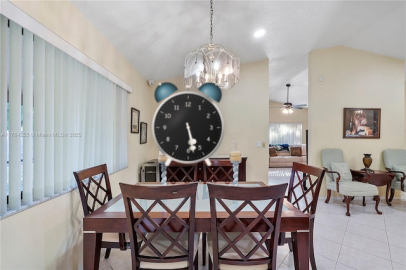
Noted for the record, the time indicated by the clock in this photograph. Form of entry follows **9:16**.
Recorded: **5:28**
